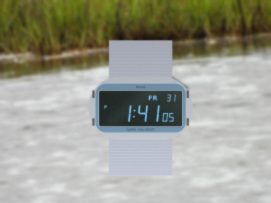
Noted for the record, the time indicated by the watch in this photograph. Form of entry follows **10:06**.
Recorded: **1:41**
